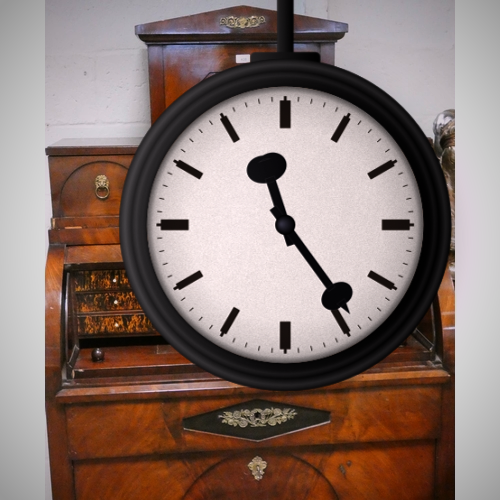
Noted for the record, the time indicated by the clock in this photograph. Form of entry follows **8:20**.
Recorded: **11:24**
